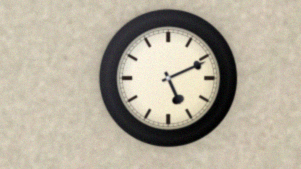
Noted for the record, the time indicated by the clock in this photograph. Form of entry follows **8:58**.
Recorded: **5:11**
